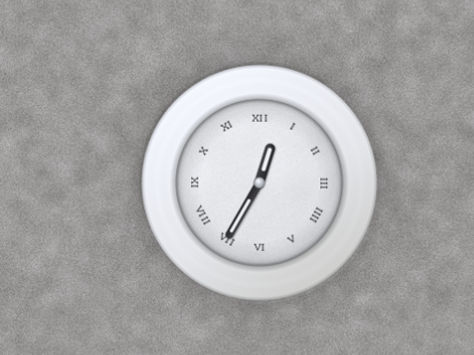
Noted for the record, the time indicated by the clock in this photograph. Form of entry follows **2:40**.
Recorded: **12:35**
